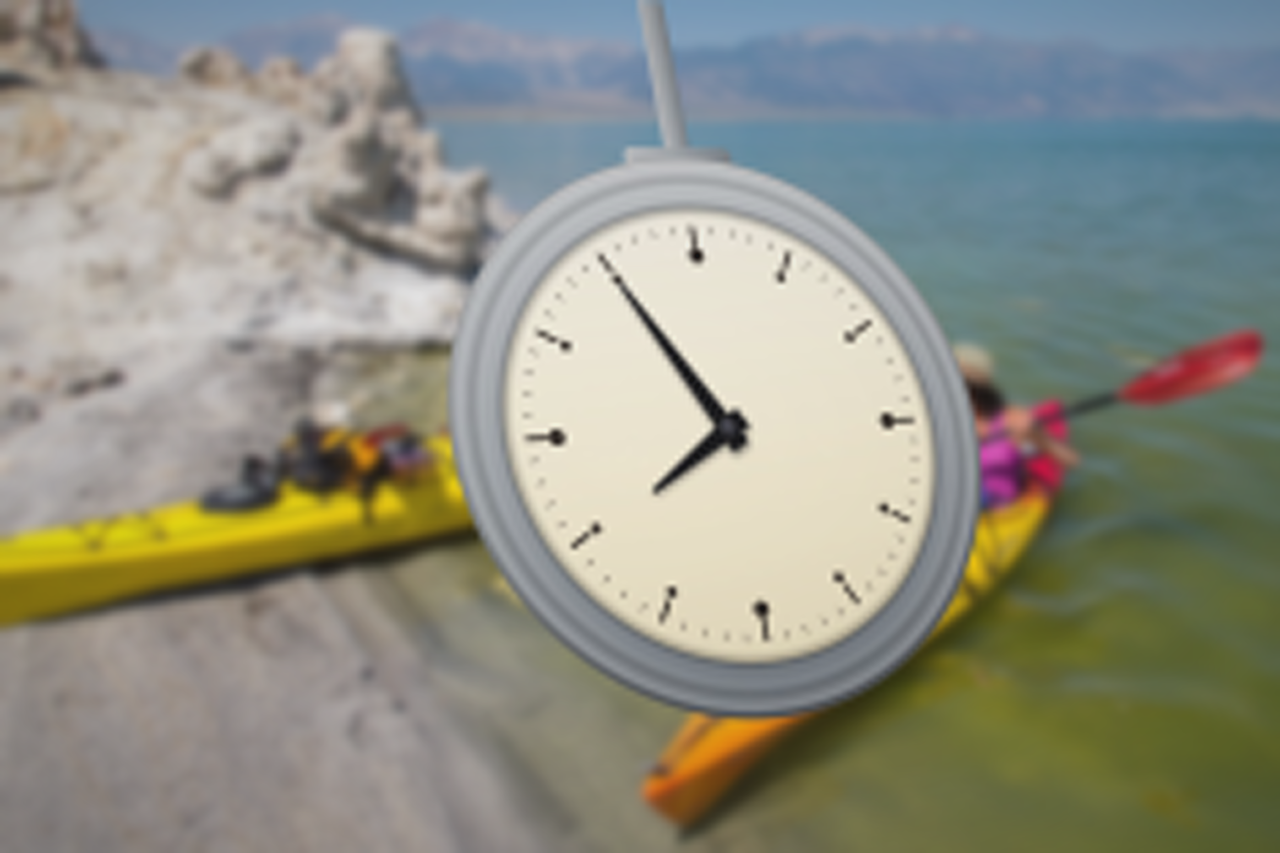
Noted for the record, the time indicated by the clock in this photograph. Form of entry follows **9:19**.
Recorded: **7:55**
